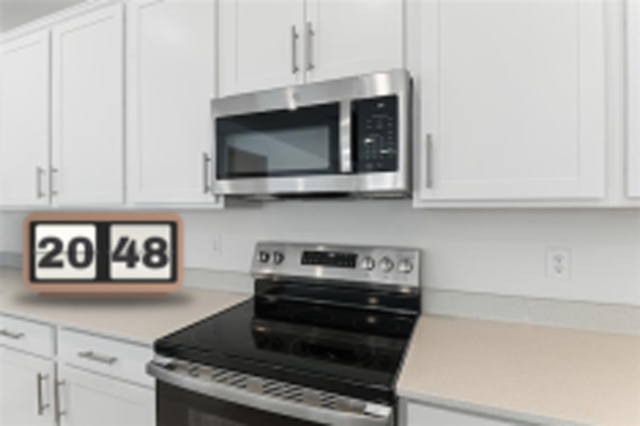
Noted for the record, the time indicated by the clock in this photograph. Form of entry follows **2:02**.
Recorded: **20:48**
